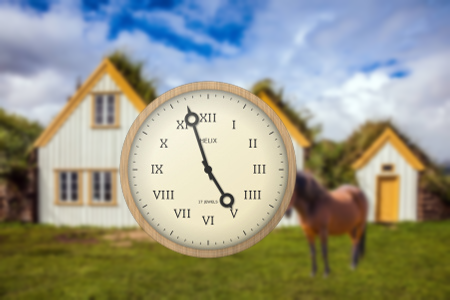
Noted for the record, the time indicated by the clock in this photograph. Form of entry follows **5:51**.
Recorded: **4:57**
